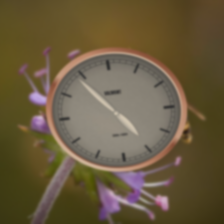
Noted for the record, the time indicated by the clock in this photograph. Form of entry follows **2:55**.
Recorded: **4:54**
